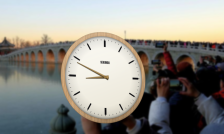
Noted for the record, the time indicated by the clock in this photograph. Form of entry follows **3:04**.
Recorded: **8:49**
